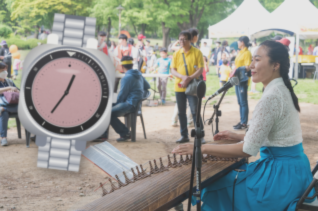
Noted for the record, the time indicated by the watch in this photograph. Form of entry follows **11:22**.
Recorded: **12:35**
